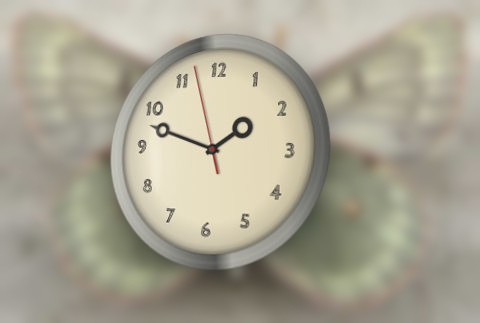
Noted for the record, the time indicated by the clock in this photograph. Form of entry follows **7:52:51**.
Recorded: **1:47:57**
